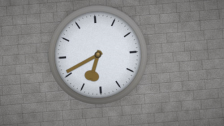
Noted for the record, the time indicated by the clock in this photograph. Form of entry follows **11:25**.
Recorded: **6:41**
